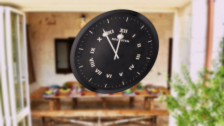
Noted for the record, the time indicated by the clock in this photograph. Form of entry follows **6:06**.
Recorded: **11:53**
